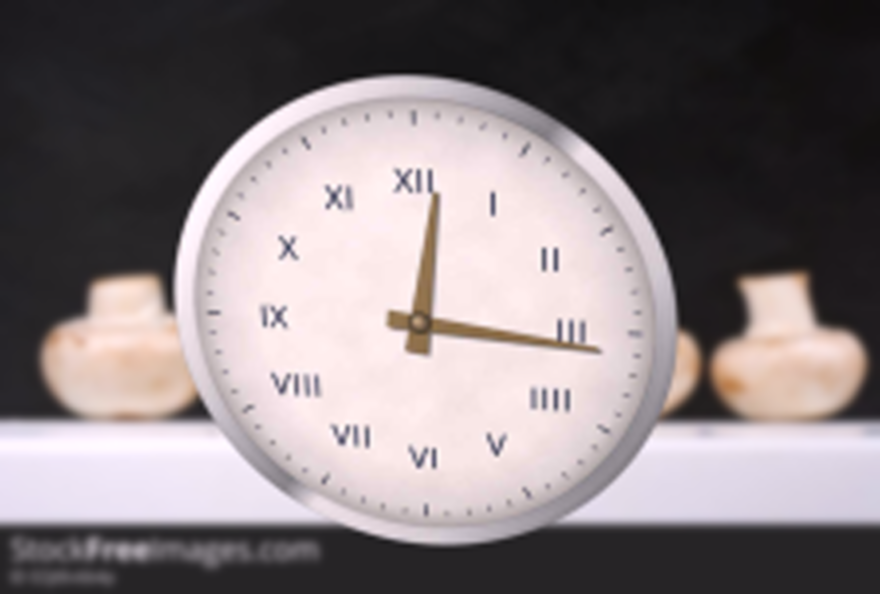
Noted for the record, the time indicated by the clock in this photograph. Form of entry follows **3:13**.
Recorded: **12:16**
